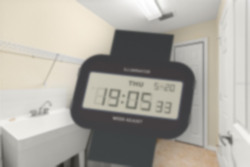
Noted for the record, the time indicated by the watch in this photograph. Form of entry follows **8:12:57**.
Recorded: **19:05:33**
